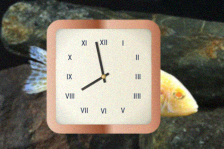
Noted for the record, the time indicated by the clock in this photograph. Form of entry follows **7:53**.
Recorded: **7:58**
